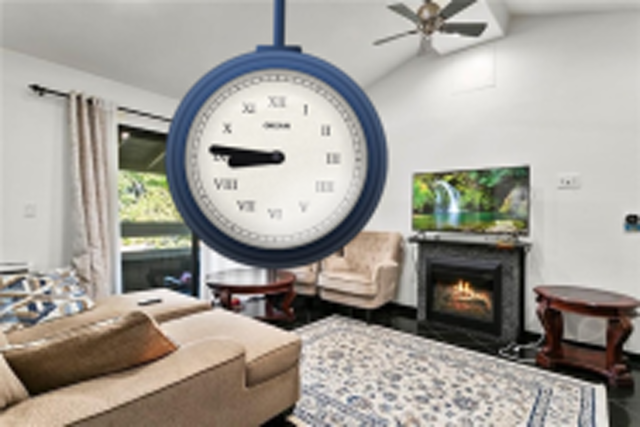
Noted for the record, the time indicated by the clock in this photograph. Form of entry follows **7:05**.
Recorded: **8:46**
